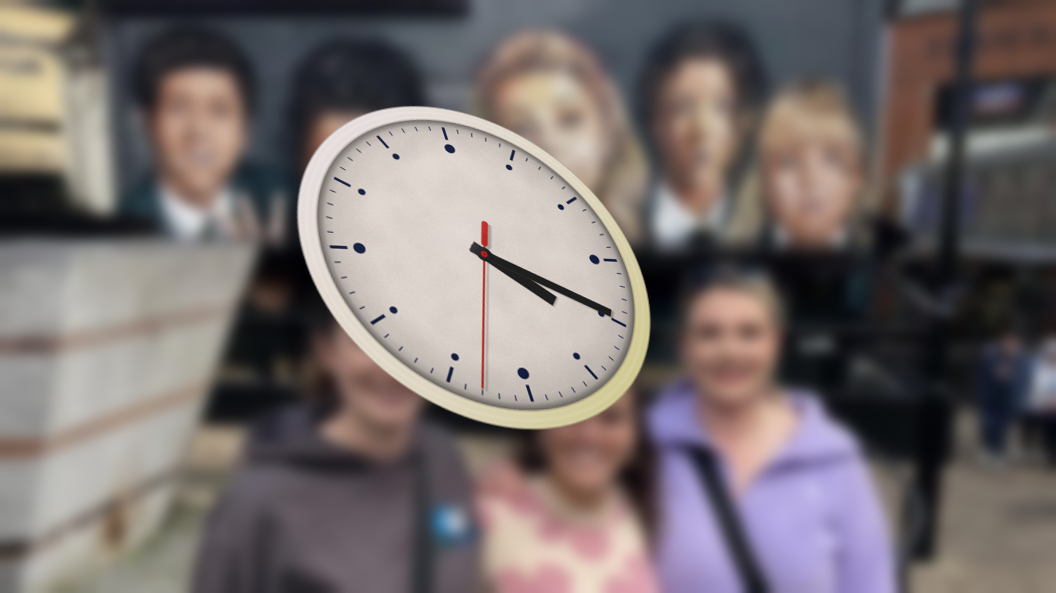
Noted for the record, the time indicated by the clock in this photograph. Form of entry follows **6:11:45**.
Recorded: **4:19:33**
